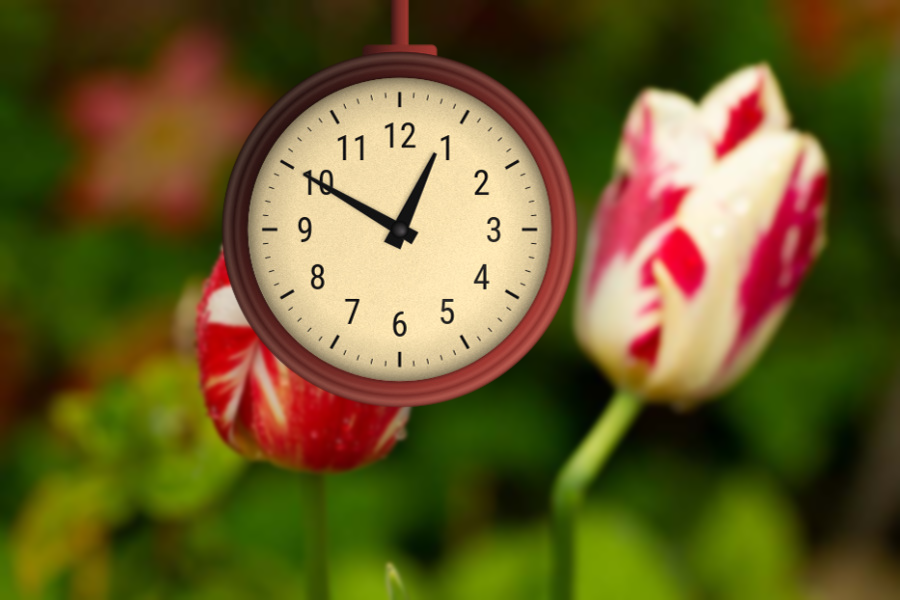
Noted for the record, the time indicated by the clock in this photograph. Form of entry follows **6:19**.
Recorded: **12:50**
